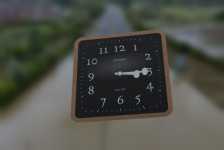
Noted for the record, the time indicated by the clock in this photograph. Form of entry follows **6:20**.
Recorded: **3:15**
